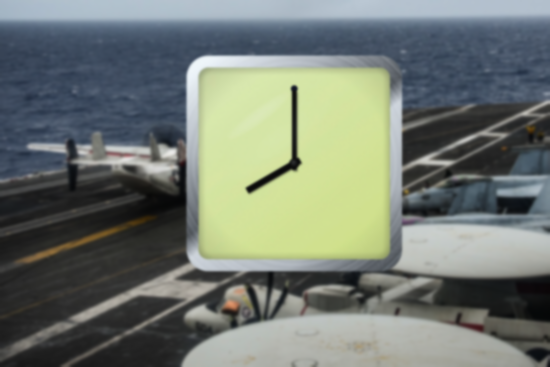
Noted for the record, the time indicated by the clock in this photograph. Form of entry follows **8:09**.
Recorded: **8:00**
